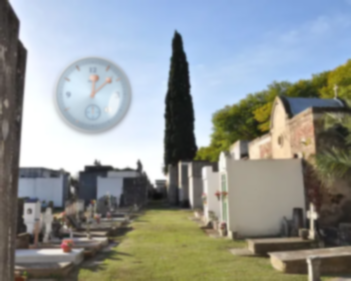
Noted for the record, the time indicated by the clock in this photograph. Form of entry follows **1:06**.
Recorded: **12:08**
